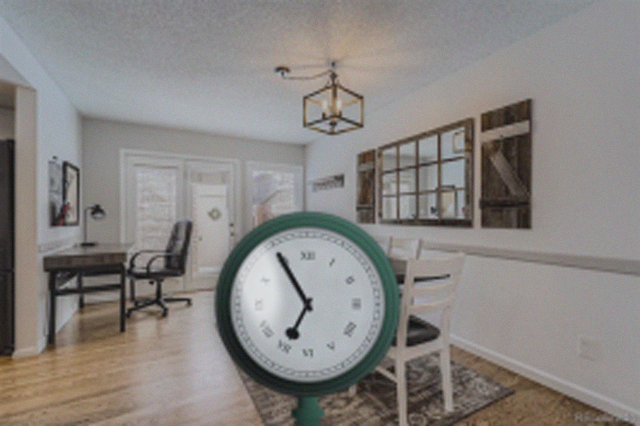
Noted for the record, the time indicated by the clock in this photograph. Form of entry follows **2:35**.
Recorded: **6:55**
